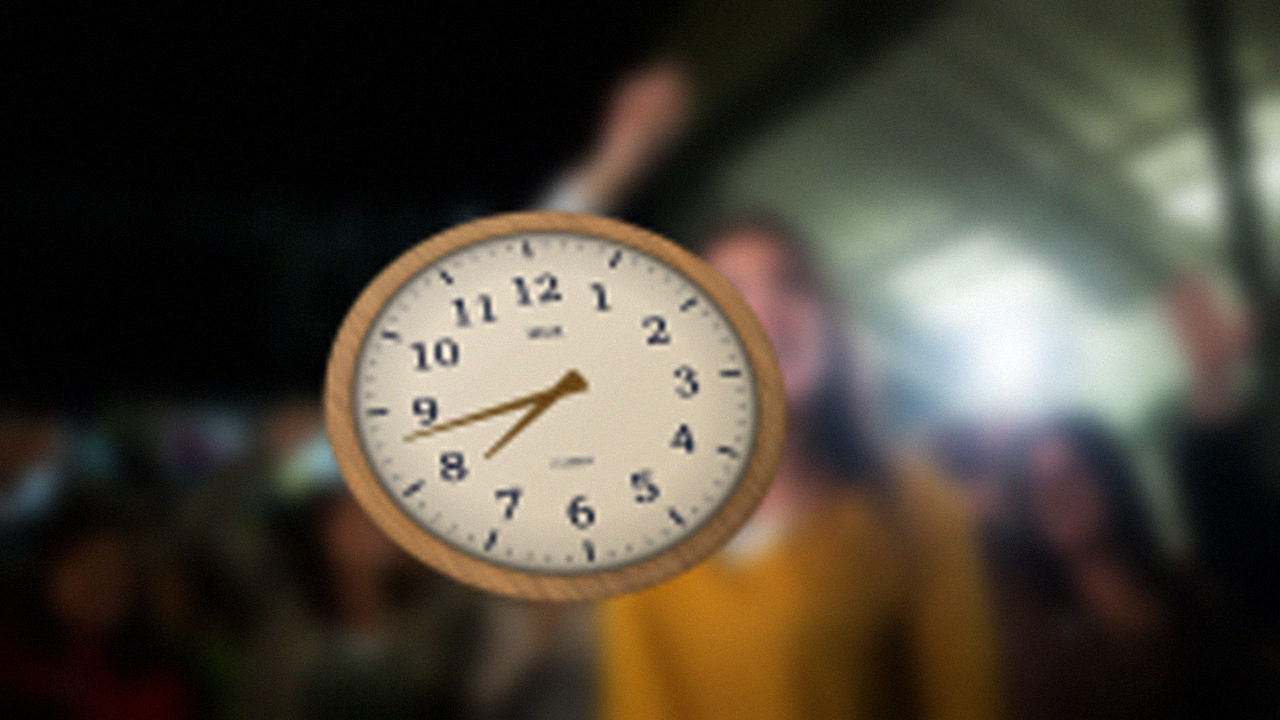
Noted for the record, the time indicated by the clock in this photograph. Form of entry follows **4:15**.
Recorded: **7:43**
